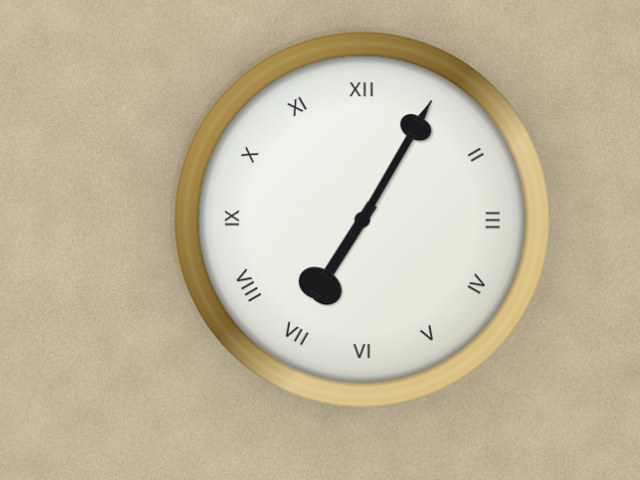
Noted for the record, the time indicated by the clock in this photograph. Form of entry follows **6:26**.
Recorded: **7:05**
